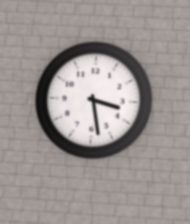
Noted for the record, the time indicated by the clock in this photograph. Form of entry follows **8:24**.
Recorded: **3:28**
